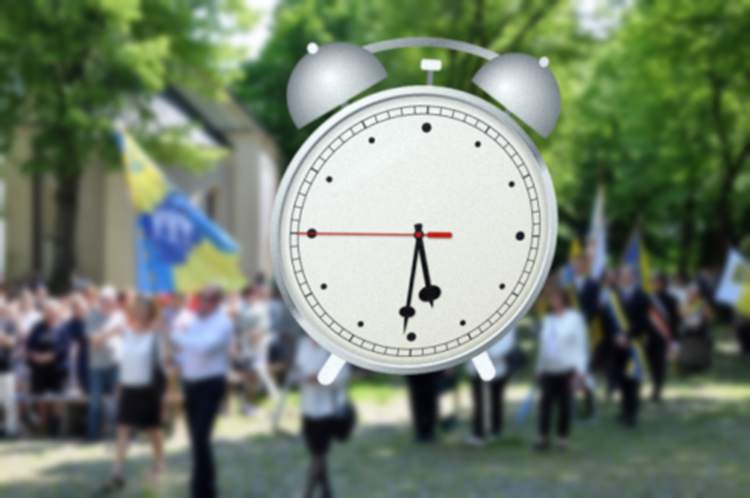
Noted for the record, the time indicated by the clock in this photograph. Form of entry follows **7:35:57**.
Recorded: **5:30:45**
